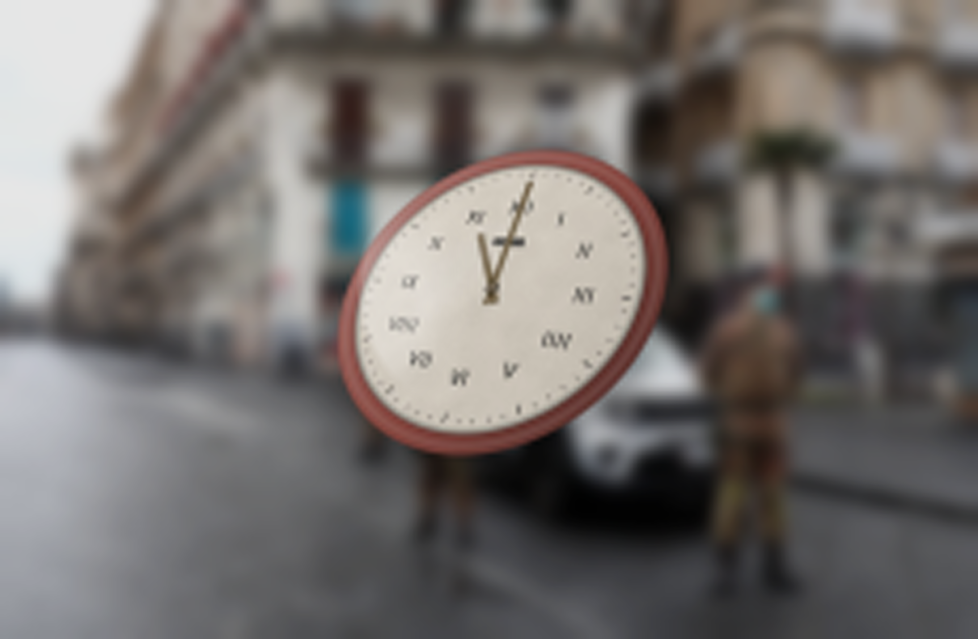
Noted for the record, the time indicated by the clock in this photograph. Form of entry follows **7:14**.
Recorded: **11:00**
